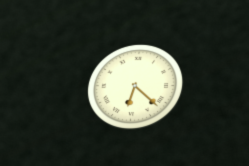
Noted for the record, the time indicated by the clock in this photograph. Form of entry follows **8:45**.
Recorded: **6:22**
